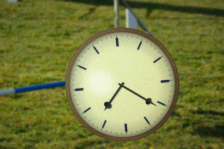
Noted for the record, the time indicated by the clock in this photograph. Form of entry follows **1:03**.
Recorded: **7:21**
